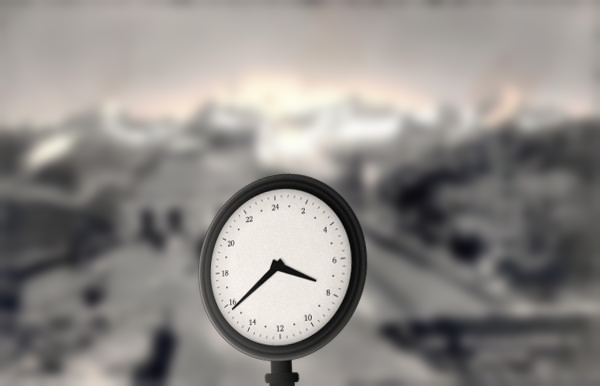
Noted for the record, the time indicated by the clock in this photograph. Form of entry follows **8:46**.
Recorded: **7:39**
